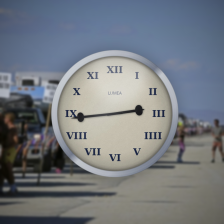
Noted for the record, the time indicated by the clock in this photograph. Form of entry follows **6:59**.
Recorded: **2:44**
